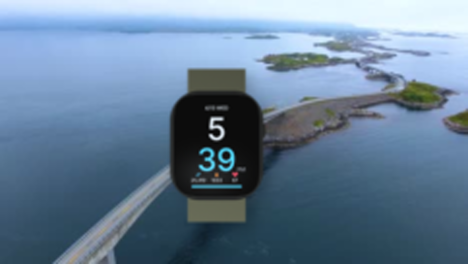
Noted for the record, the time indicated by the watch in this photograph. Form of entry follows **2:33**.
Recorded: **5:39**
